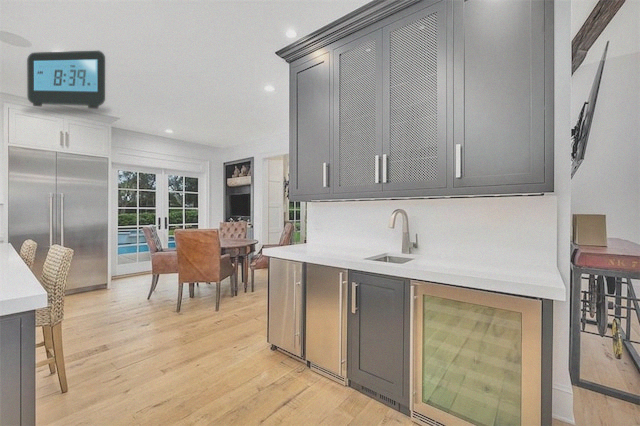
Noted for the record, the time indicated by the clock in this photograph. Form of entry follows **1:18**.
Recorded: **8:39**
